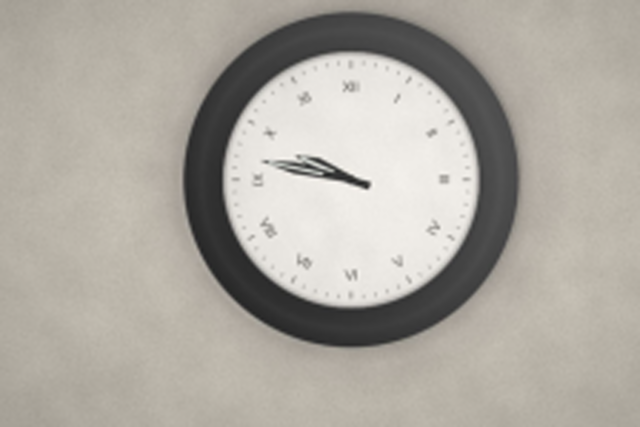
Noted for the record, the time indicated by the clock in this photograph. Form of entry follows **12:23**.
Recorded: **9:47**
